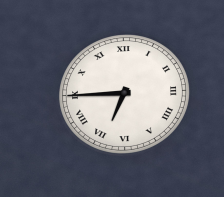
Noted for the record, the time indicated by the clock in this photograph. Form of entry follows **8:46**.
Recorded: **6:45**
